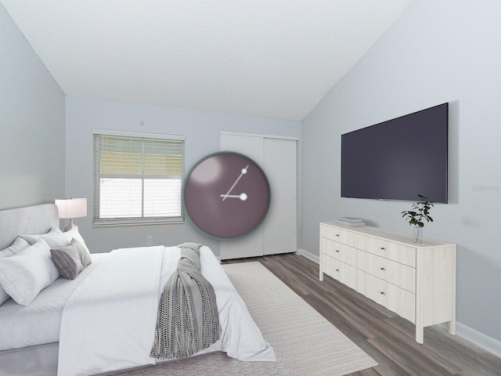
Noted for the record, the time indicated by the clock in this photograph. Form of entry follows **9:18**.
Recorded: **3:06**
